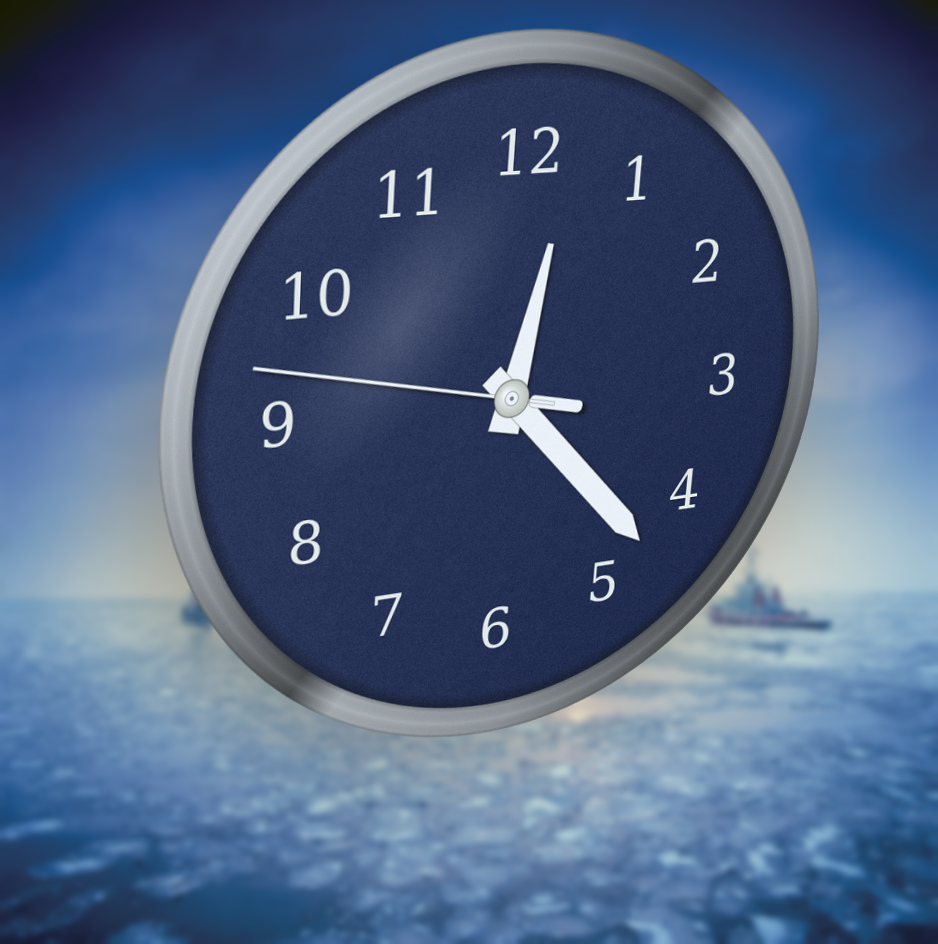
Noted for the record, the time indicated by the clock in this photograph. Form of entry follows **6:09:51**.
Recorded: **12:22:47**
